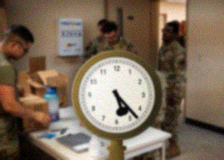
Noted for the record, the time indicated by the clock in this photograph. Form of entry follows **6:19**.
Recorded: **5:23**
